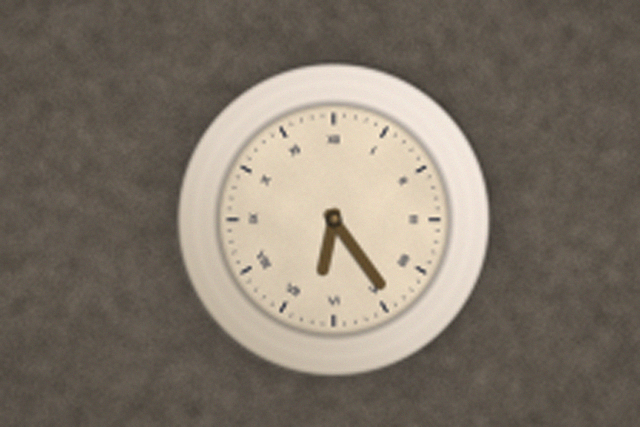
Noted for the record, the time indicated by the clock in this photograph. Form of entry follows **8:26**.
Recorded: **6:24**
